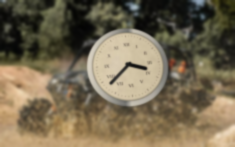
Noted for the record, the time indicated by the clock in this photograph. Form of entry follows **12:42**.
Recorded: **3:38**
